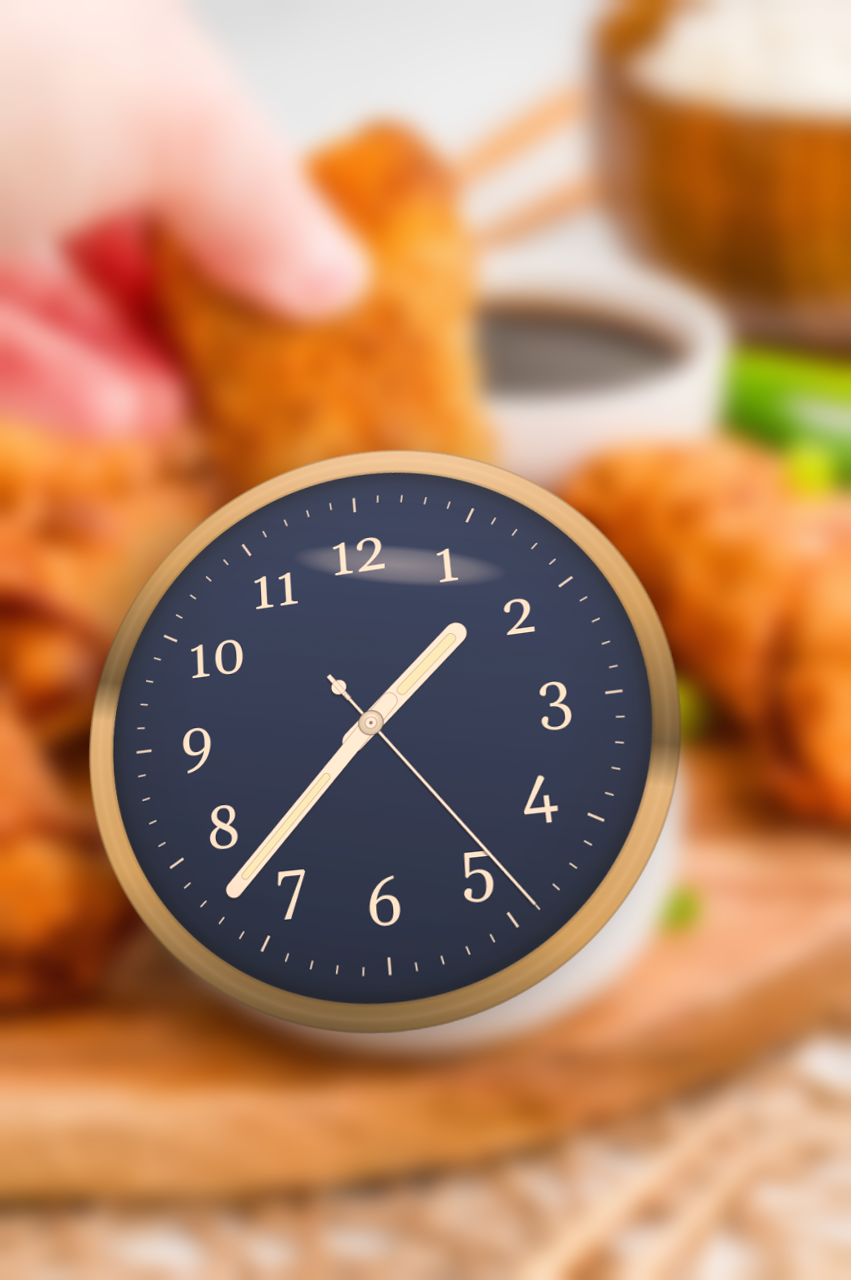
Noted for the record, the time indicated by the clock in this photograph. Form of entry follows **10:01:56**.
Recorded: **1:37:24**
